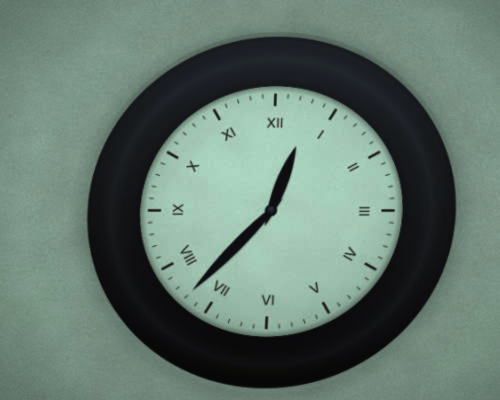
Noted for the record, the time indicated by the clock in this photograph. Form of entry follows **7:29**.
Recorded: **12:37**
